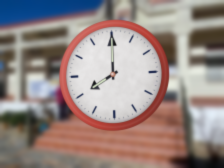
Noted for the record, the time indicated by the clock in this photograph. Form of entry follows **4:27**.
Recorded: **8:00**
